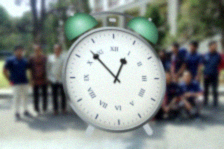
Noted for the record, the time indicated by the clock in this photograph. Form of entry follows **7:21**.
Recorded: **12:53**
